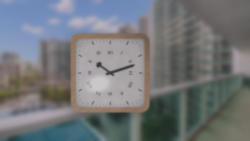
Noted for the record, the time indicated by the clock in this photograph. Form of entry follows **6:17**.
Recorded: **10:12**
